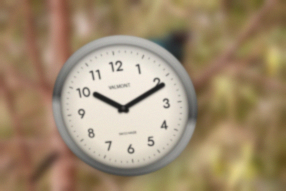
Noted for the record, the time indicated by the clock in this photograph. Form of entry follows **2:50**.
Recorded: **10:11**
